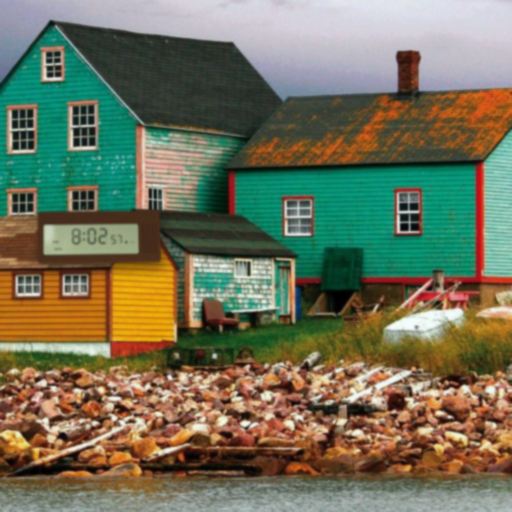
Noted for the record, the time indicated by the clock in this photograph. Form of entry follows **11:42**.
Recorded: **8:02**
